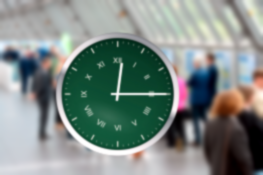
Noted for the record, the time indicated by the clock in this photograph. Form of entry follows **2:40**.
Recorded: **12:15**
